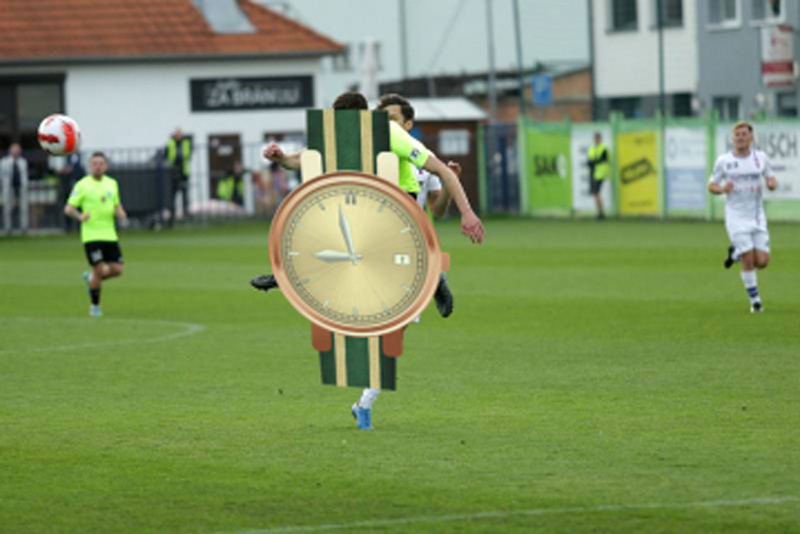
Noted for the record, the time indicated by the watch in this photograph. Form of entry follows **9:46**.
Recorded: **8:58**
